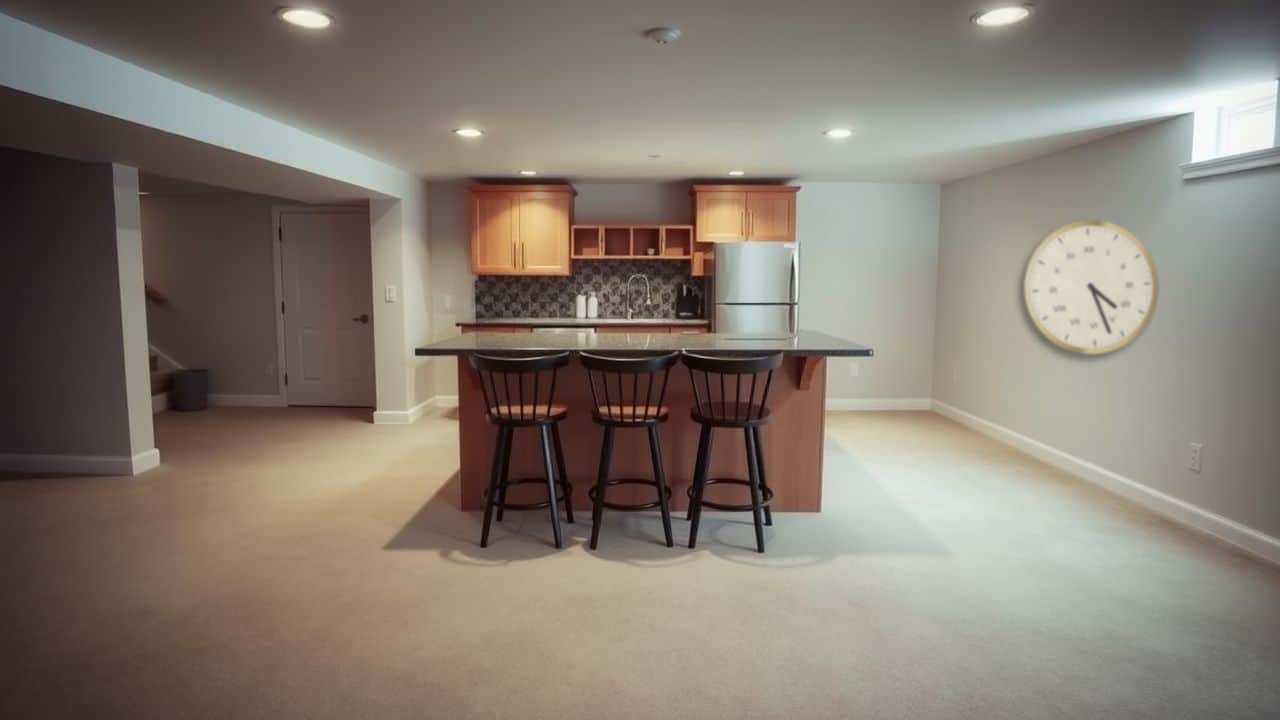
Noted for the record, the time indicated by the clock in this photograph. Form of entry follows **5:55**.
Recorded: **4:27**
